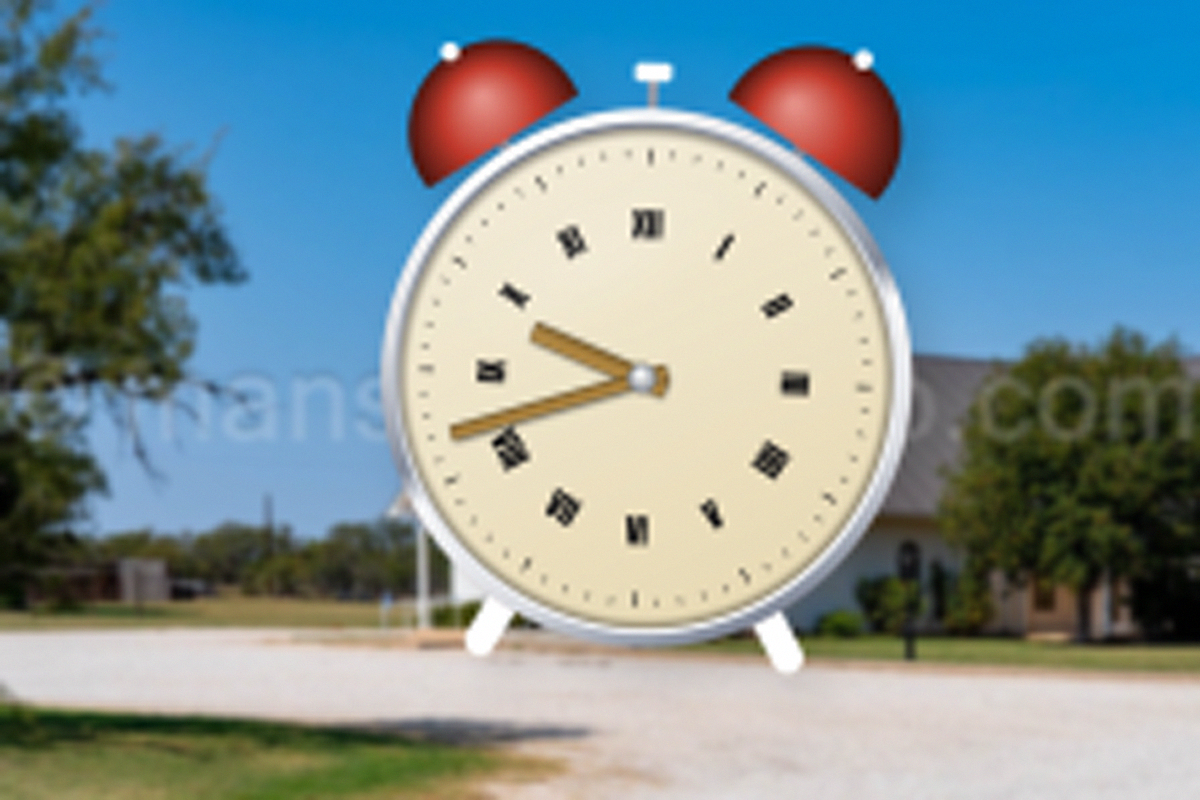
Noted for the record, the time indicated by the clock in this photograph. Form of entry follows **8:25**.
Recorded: **9:42**
